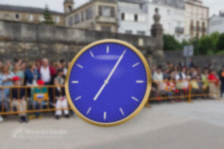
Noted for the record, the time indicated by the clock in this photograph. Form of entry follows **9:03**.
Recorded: **7:05**
